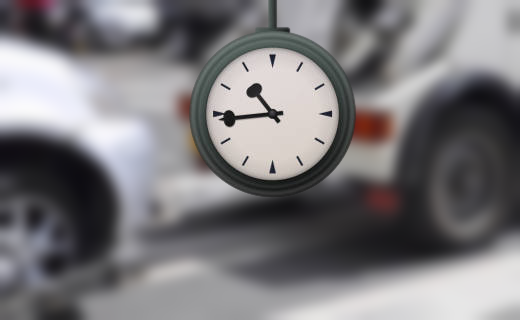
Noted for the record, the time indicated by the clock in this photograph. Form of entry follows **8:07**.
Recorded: **10:44**
